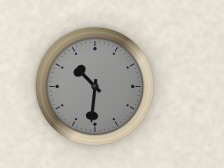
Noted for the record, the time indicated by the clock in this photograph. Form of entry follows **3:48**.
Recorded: **10:31**
